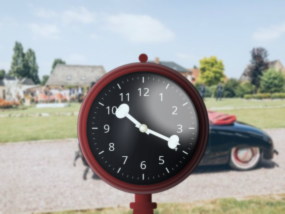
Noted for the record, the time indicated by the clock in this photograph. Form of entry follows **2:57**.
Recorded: **10:19**
